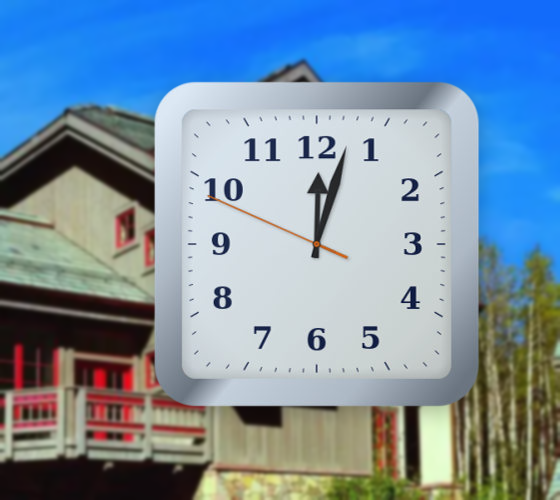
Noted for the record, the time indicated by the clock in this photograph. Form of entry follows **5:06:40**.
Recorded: **12:02:49**
